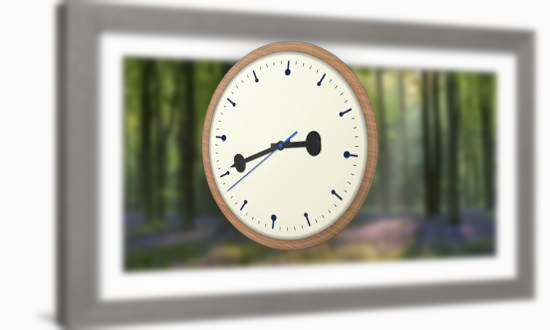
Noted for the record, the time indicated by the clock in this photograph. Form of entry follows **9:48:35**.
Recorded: **2:40:38**
